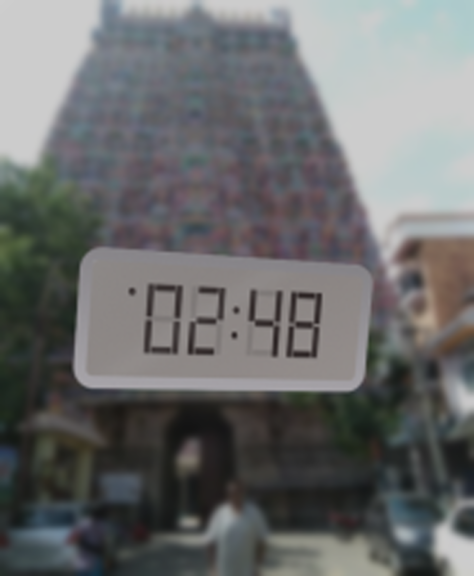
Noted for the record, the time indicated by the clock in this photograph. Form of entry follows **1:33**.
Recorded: **2:48**
